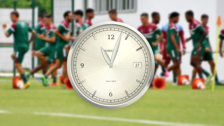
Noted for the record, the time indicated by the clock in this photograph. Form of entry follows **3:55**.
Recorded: **11:03**
